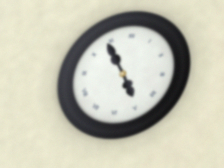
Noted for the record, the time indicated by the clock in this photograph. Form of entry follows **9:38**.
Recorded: **4:54**
